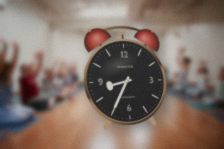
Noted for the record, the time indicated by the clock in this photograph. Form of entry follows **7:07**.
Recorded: **8:35**
